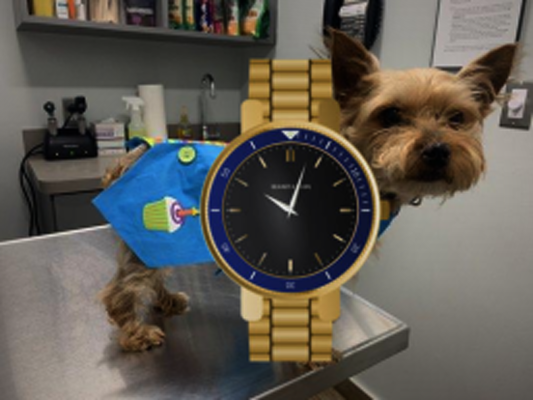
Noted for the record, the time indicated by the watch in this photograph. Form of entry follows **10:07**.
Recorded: **10:03**
